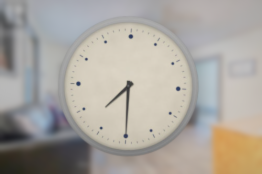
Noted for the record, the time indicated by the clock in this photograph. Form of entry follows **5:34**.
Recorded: **7:30**
